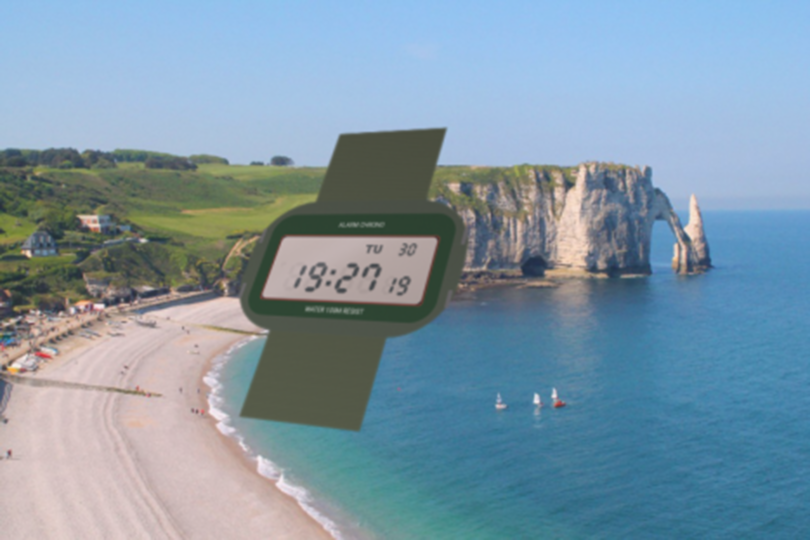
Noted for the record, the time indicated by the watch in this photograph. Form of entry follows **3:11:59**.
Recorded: **19:27:19**
